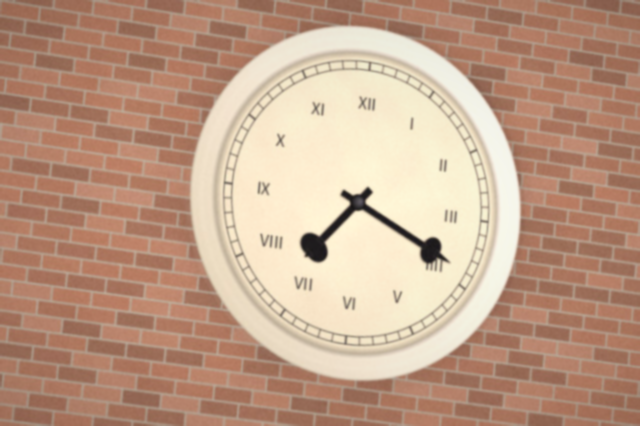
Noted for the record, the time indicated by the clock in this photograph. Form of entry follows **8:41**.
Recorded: **7:19**
